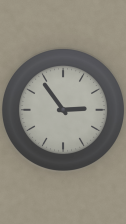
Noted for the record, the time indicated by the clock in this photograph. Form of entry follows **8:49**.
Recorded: **2:54**
